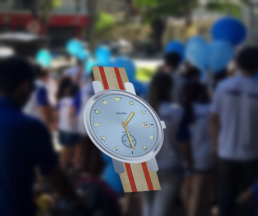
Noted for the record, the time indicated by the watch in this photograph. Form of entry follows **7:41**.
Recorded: **1:29**
